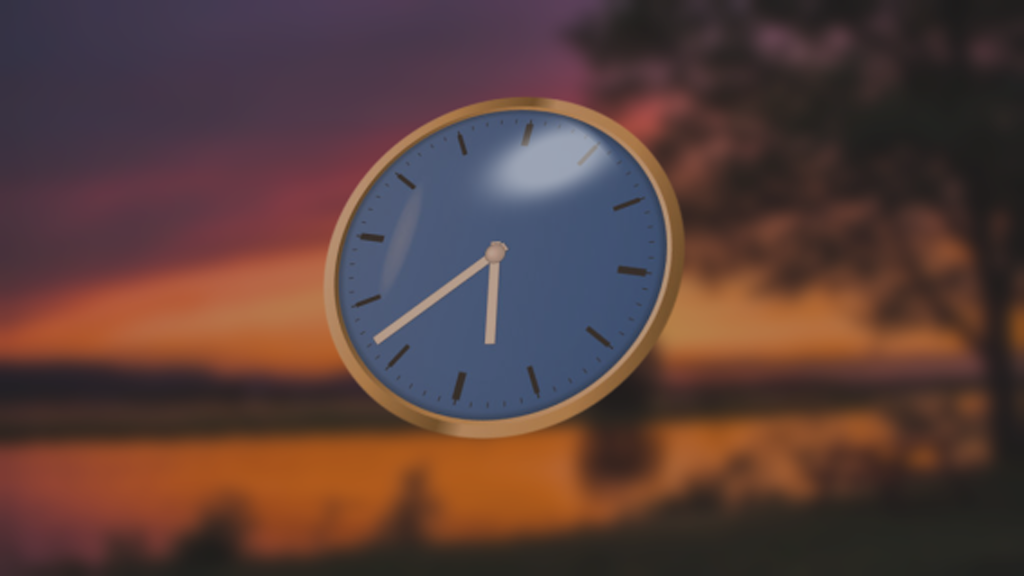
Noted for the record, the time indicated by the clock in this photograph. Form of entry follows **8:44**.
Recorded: **5:37**
